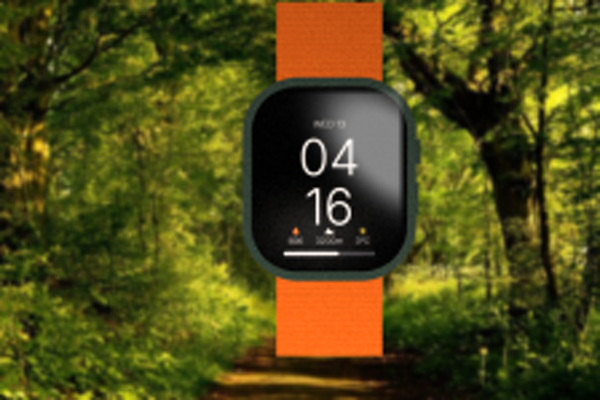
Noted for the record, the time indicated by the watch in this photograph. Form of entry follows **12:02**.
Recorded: **4:16**
